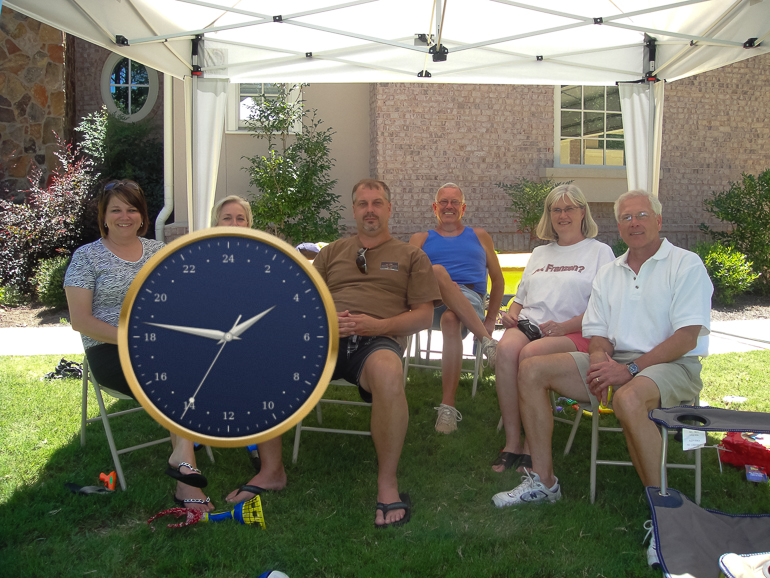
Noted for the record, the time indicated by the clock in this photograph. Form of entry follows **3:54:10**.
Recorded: **3:46:35**
